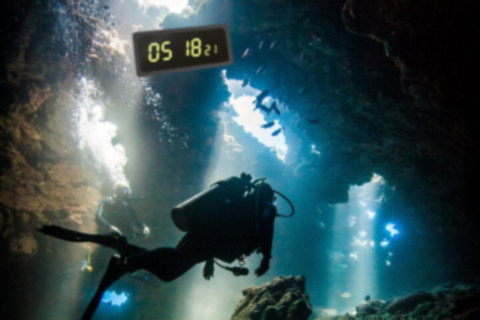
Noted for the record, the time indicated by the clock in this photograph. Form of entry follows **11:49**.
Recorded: **5:18**
